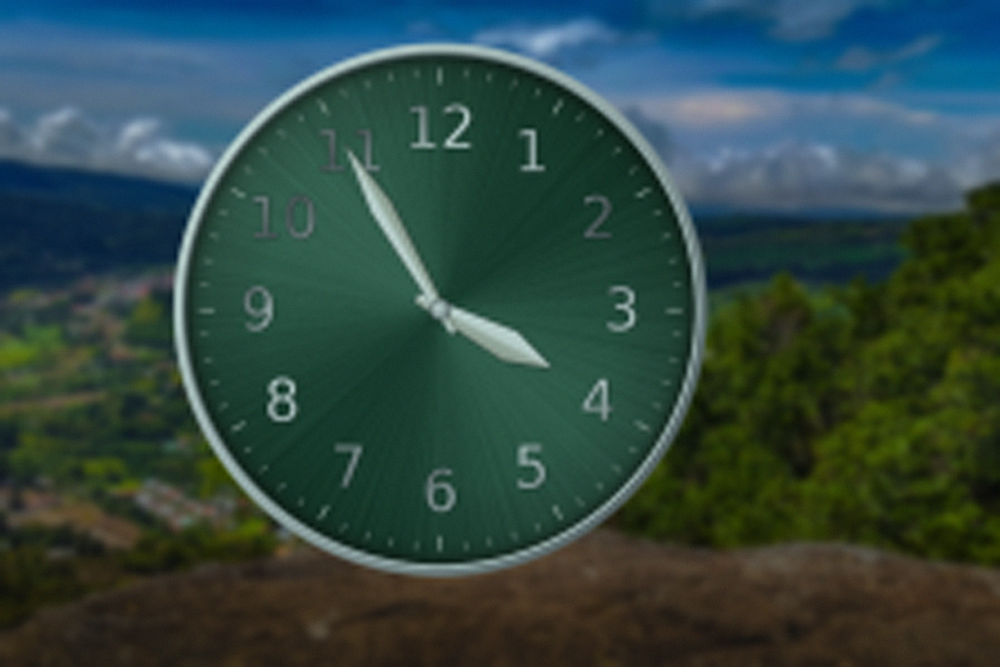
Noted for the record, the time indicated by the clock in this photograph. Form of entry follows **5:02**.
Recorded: **3:55**
